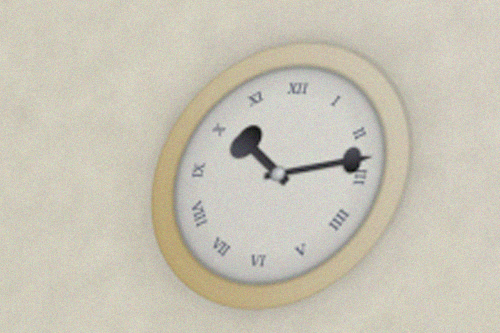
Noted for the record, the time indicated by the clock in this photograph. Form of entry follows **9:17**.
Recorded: **10:13**
